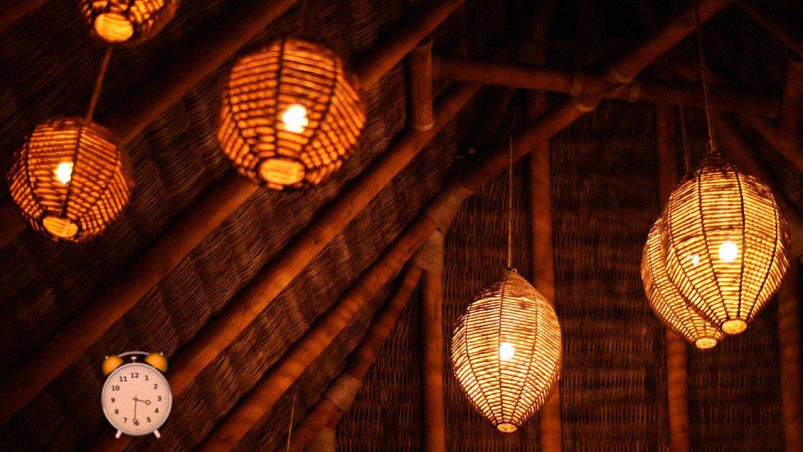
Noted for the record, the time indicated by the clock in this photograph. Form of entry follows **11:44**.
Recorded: **3:31**
